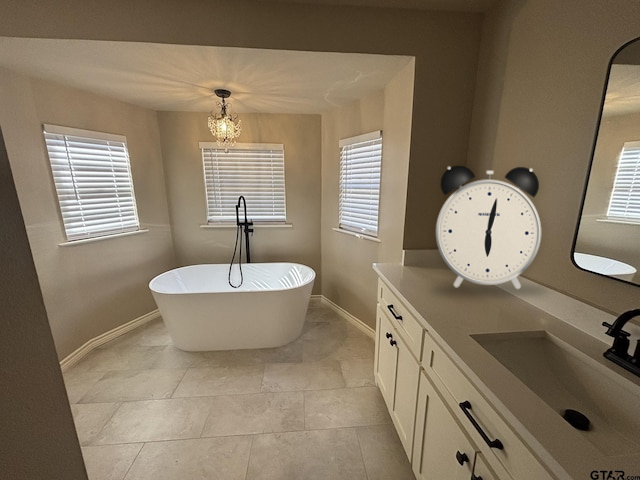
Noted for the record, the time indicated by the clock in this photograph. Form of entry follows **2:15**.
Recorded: **6:02**
